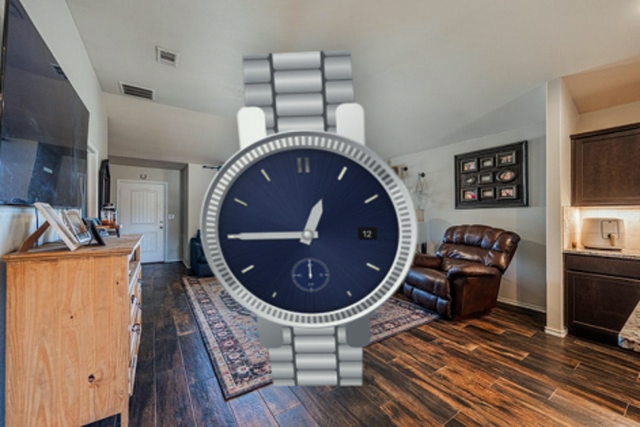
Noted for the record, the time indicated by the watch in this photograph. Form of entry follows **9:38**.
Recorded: **12:45**
